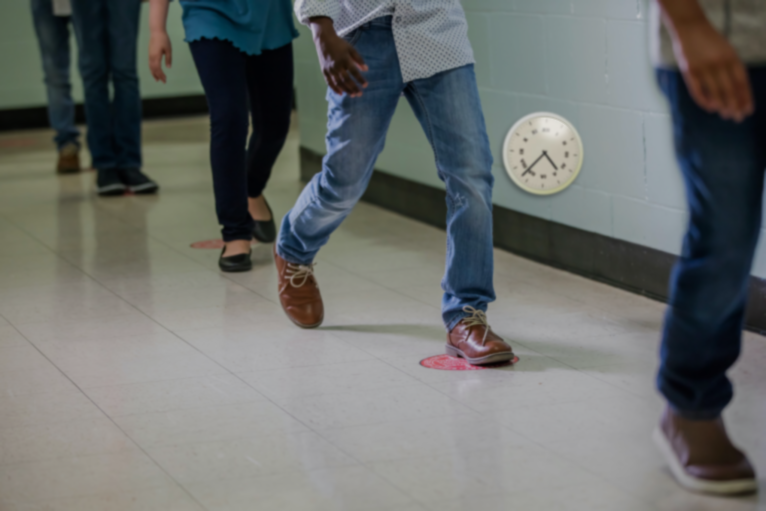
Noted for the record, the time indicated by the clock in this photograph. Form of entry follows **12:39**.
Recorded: **4:37**
